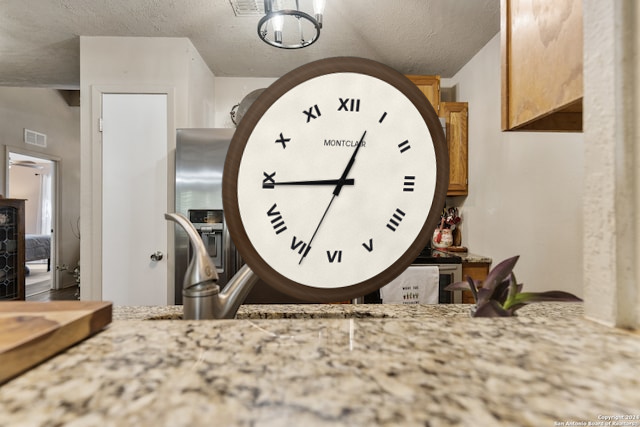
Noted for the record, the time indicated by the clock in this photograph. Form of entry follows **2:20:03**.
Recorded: **12:44:34**
